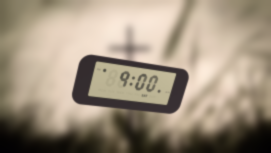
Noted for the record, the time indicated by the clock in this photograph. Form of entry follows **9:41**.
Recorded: **9:00**
